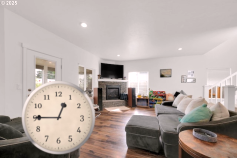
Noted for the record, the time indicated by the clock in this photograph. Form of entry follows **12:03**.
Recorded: **12:45**
